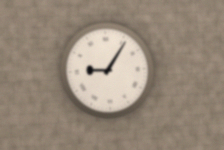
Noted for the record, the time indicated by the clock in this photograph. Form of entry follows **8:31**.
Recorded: **9:06**
